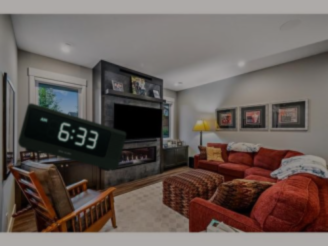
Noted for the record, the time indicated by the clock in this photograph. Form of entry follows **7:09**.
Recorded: **6:33**
